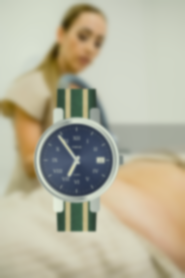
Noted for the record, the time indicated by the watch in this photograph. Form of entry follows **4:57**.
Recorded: **6:54**
